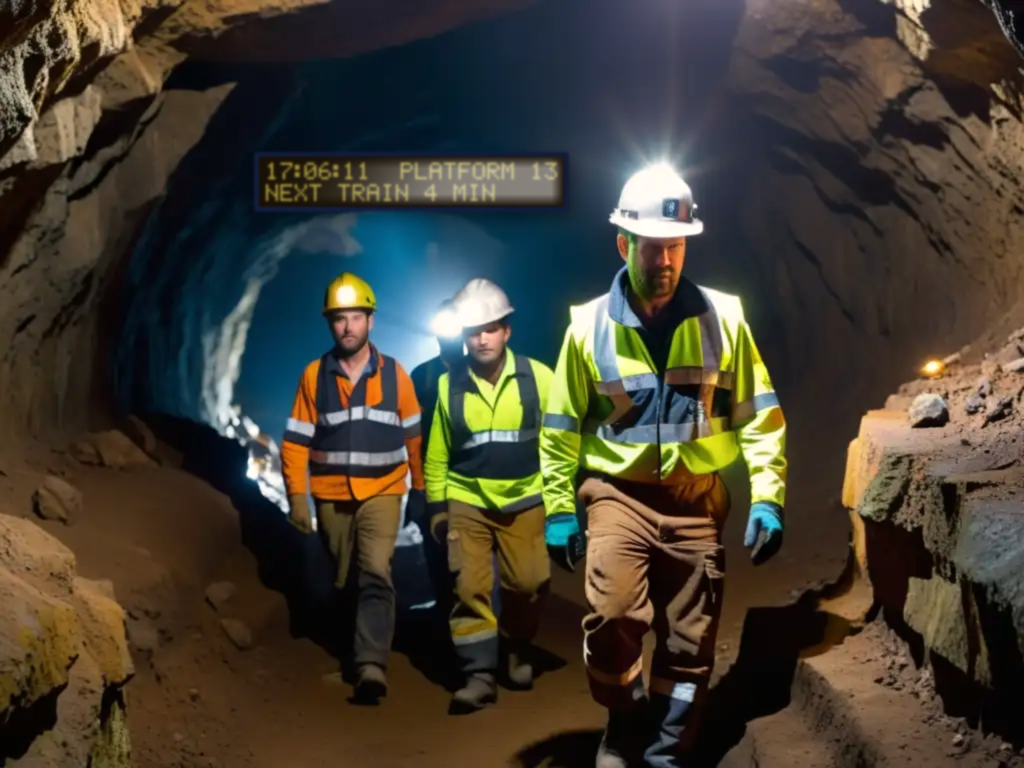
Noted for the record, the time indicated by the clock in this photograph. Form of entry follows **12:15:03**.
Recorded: **17:06:11**
